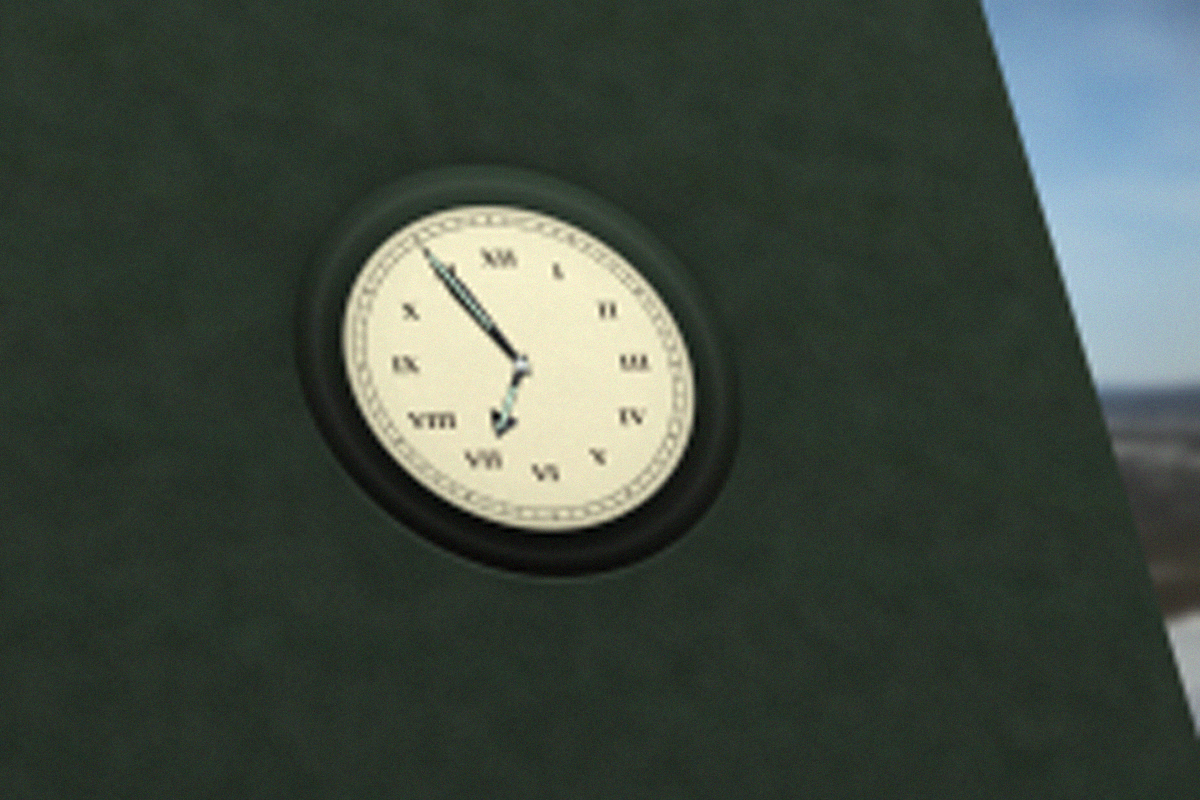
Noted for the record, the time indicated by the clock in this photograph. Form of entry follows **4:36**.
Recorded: **6:55**
